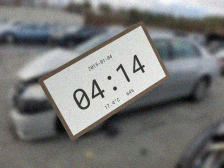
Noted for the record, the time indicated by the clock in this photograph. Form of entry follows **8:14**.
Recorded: **4:14**
